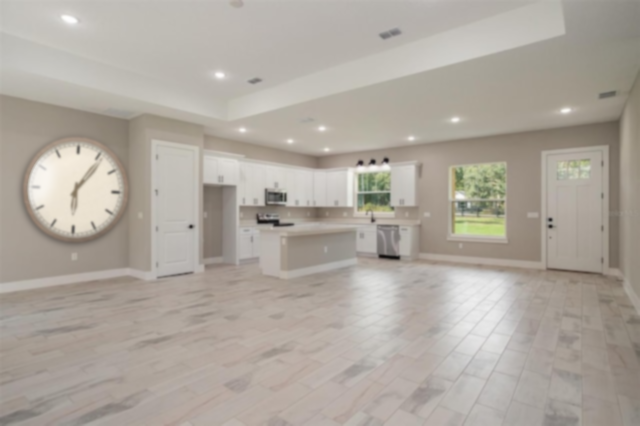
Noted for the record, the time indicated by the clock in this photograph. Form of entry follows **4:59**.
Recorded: **6:06**
